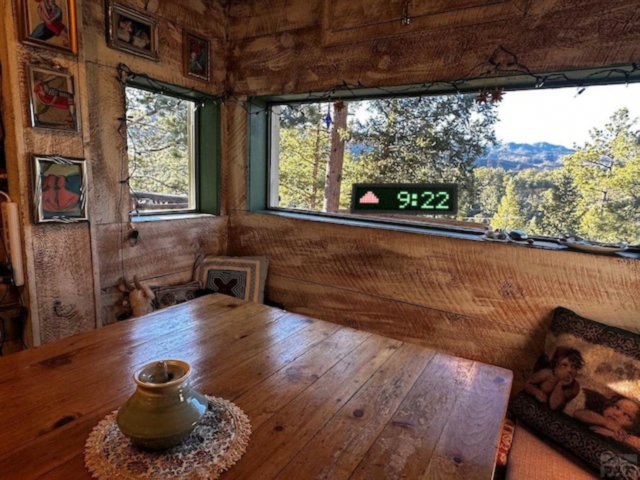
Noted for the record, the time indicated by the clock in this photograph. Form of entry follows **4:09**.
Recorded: **9:22**
